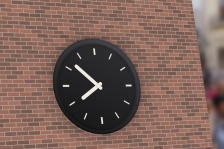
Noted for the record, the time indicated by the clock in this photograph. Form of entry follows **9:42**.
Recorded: **7:52**
